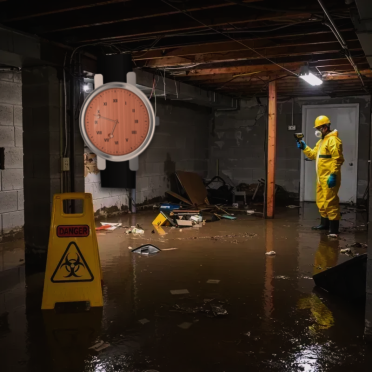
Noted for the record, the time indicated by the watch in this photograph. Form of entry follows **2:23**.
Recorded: **6:48**
